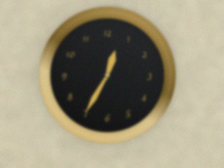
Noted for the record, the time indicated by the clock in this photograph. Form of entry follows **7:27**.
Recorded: **12:35**
